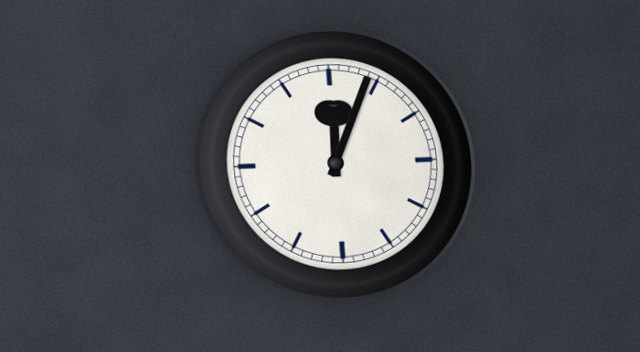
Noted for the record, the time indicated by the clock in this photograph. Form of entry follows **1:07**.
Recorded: **12:04**
